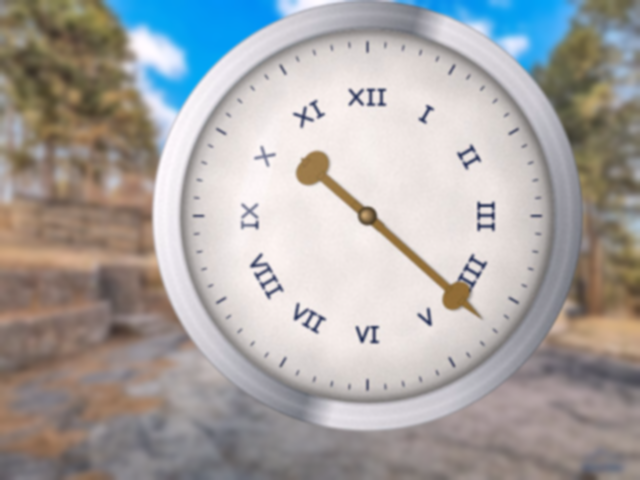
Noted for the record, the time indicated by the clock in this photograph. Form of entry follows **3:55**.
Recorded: **10:22**
